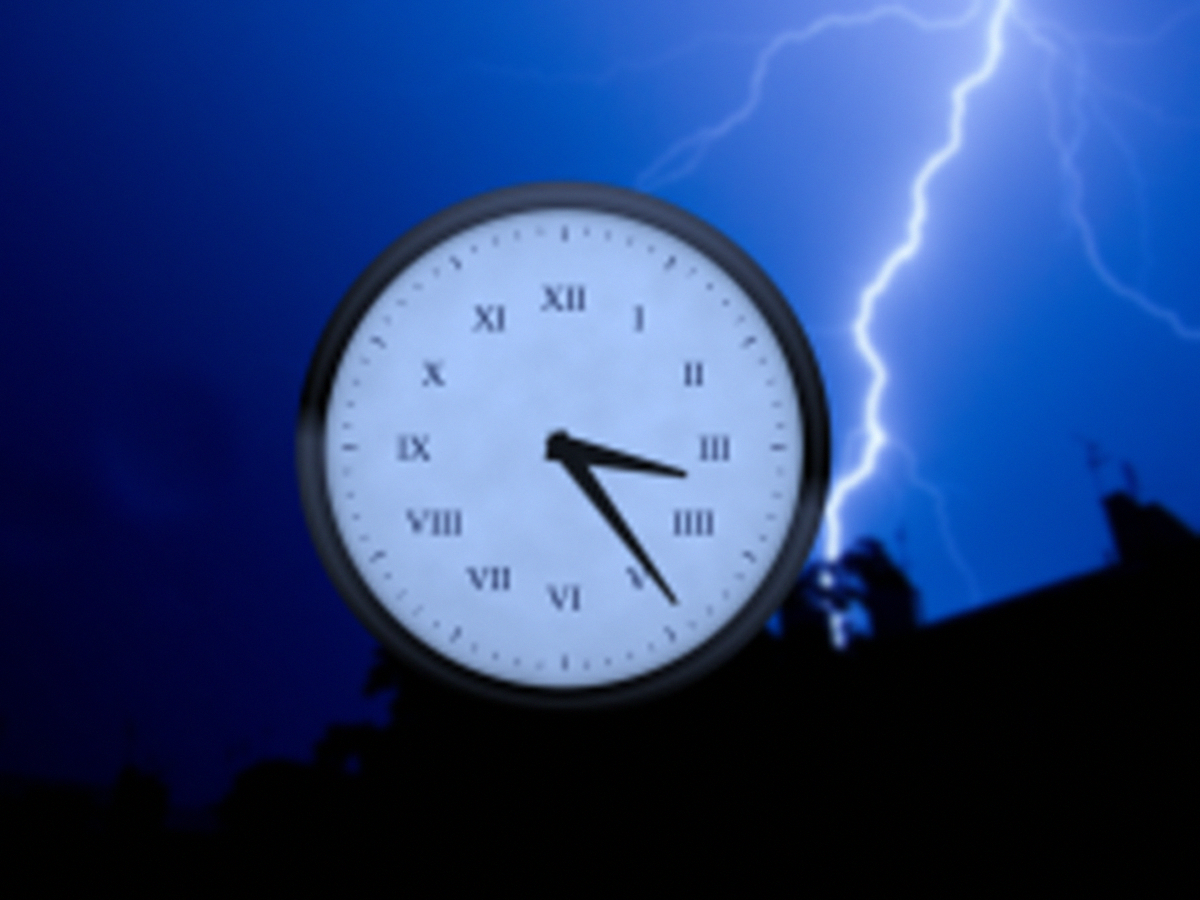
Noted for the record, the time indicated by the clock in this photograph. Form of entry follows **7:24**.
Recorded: **3:24**
